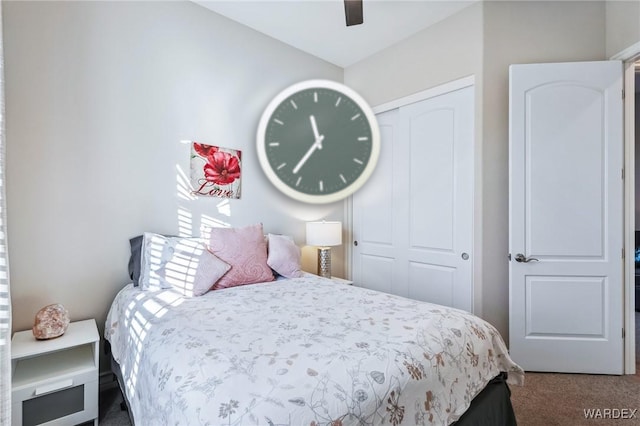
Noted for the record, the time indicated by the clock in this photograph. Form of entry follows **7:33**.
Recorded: **11:37**
